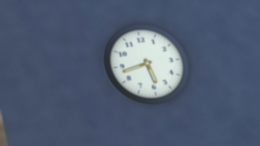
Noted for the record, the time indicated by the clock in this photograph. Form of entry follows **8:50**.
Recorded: **5:43**
